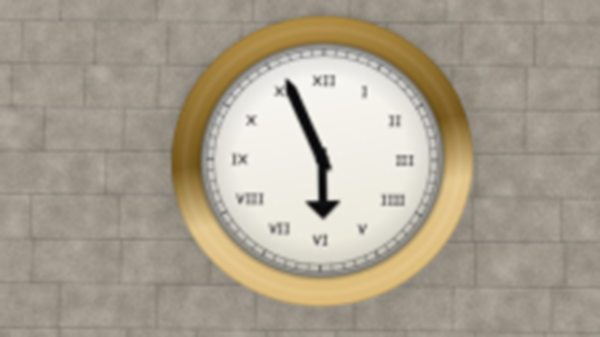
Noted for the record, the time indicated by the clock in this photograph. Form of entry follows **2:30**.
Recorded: **5:56**
